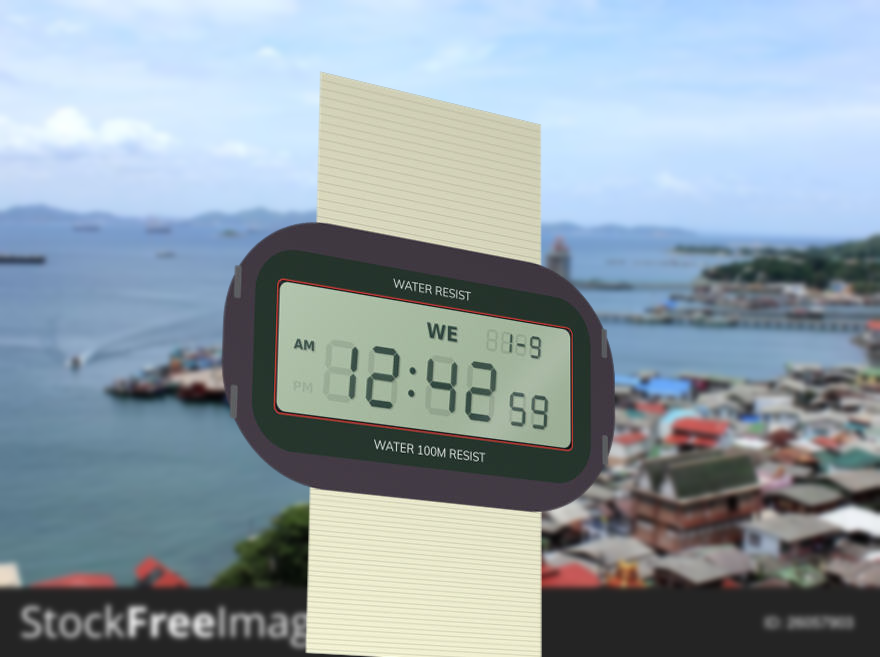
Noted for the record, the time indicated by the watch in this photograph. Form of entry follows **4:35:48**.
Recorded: **12:42:59**
